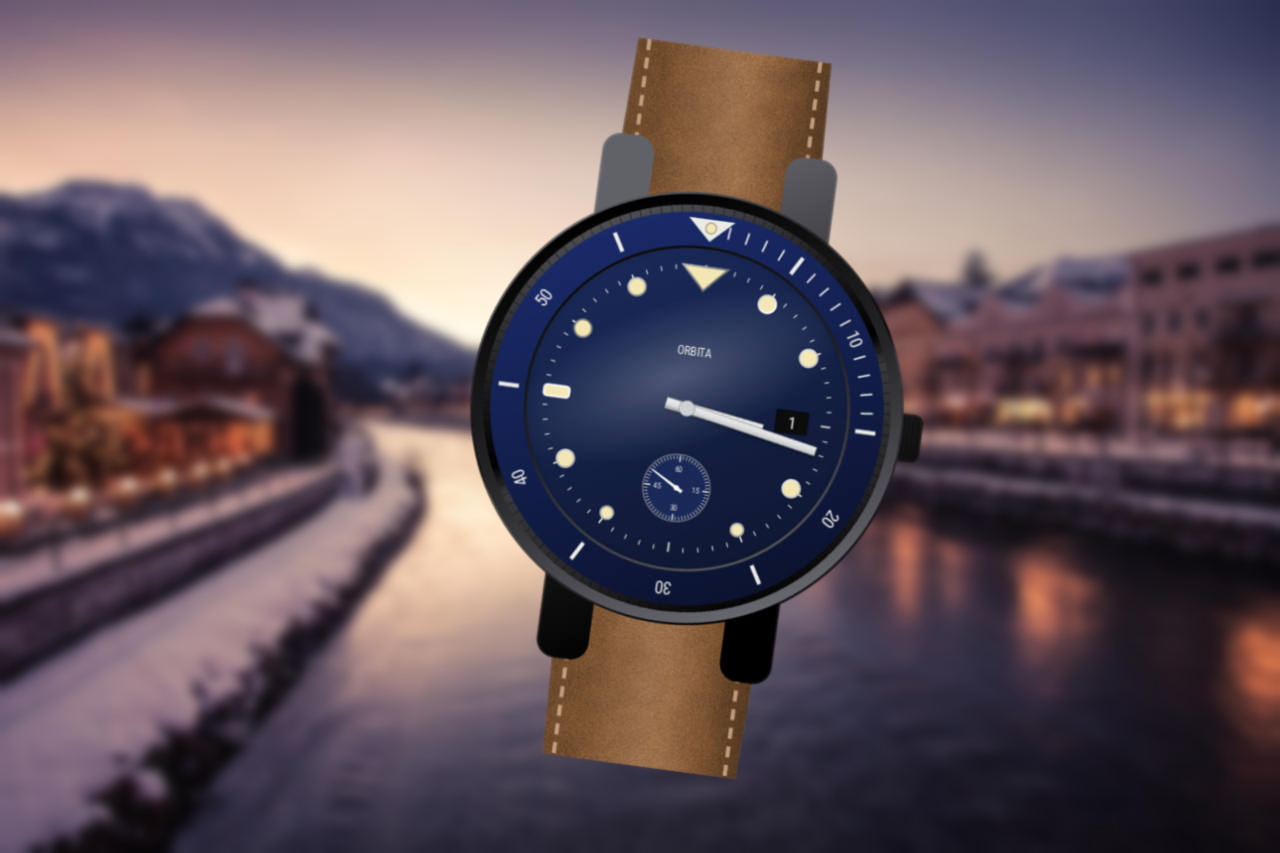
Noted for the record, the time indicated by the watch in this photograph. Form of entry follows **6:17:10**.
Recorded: **3:16:50**
